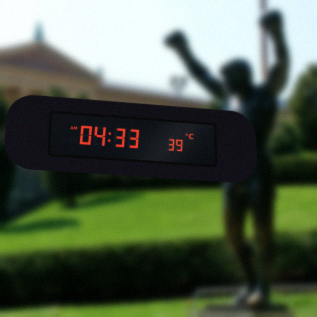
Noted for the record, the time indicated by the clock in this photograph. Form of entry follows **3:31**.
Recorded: **4:33**
